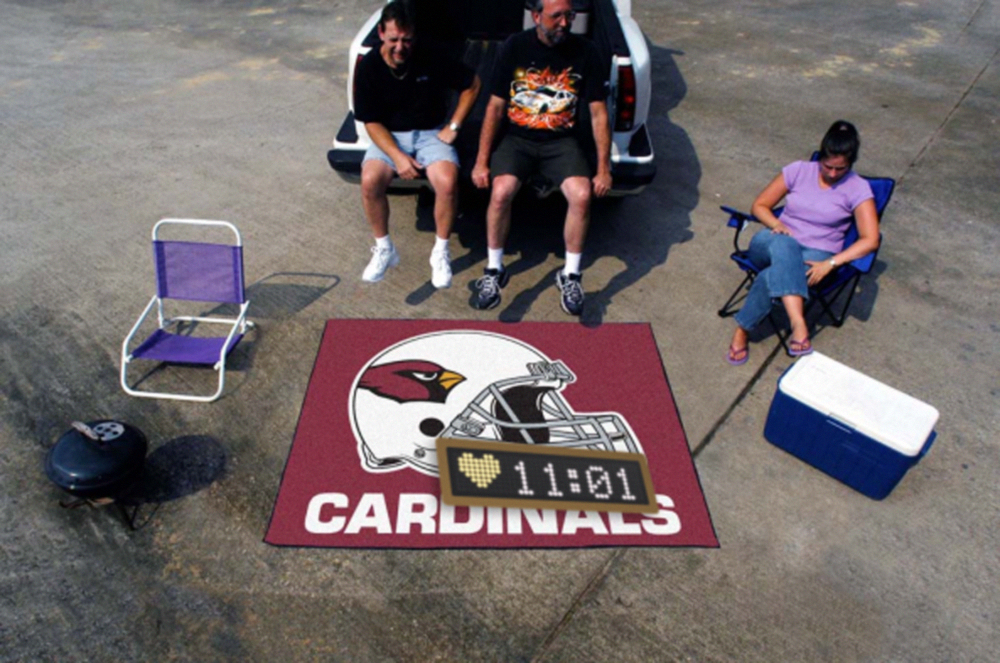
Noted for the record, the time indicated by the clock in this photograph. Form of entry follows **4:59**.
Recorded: **11:01**
